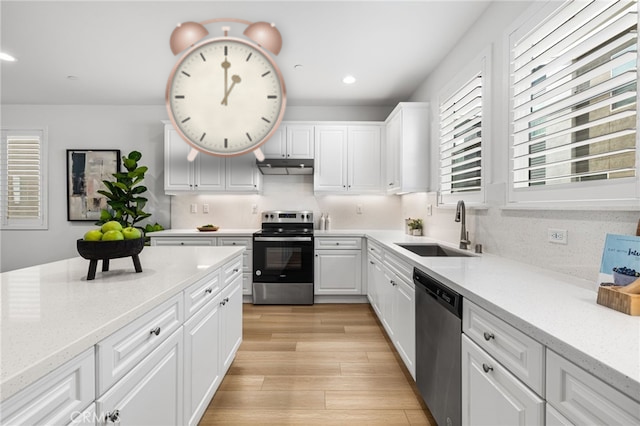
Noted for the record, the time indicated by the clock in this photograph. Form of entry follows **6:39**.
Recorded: **1:00**
